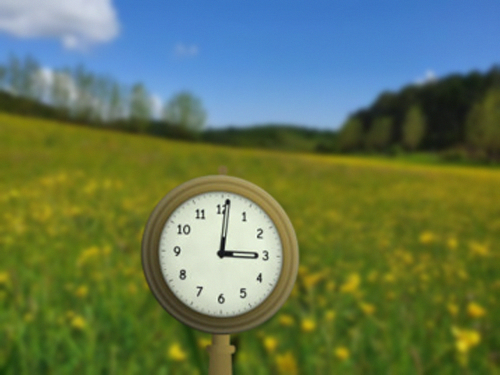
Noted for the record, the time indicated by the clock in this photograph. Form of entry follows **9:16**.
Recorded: **3:01**
